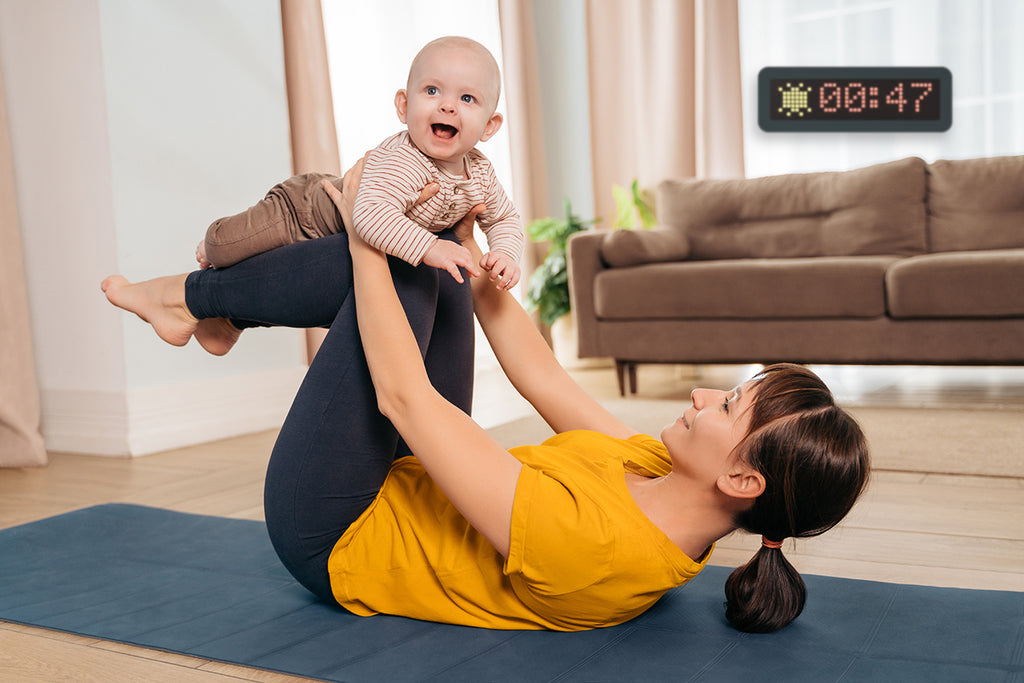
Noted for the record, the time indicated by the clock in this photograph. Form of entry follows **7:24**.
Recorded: **0:47**
